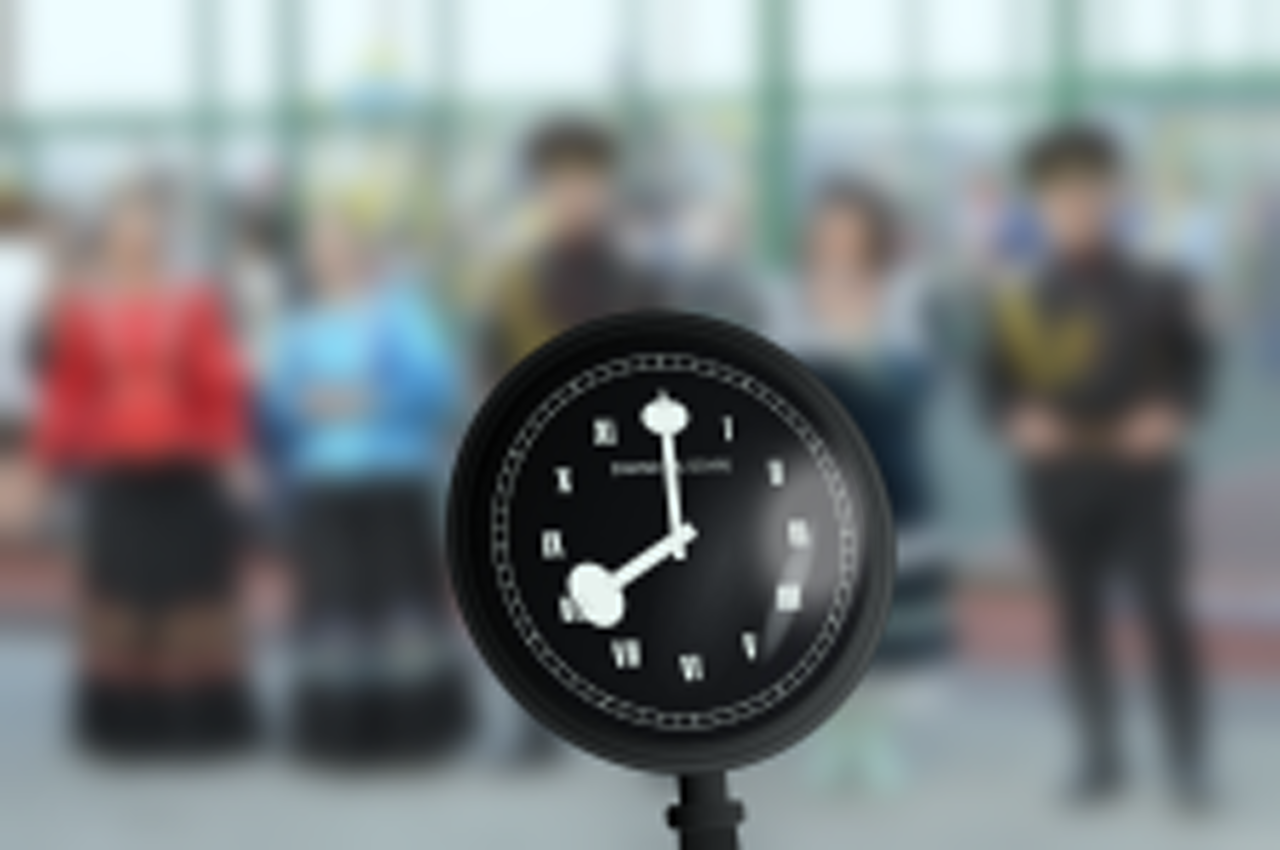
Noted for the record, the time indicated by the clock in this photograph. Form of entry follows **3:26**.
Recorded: **8:00**
